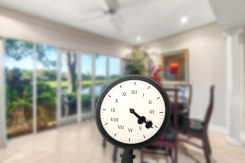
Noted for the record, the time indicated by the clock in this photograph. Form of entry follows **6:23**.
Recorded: **4:21**
